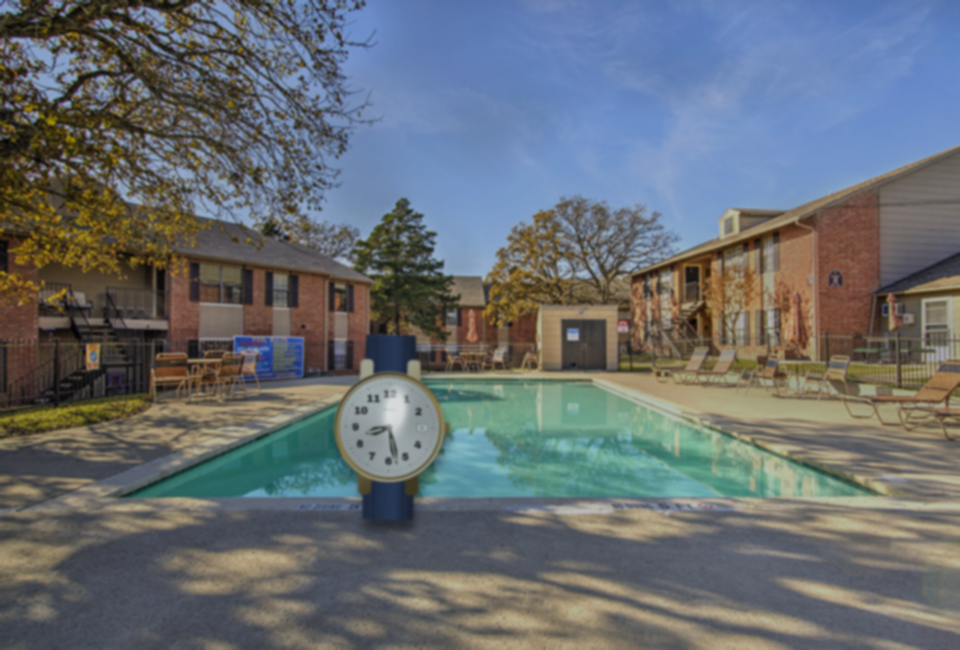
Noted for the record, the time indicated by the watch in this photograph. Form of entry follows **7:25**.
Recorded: **8:28**
